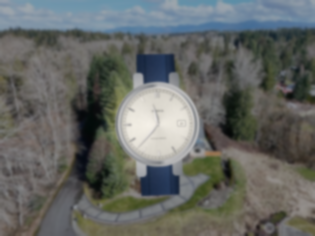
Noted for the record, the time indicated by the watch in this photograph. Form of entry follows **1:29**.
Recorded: **11:37**
